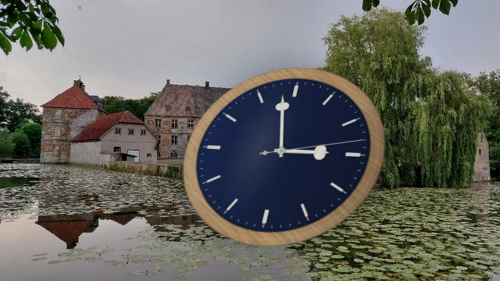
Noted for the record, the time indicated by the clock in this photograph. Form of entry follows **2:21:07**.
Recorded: **2:58:13**
